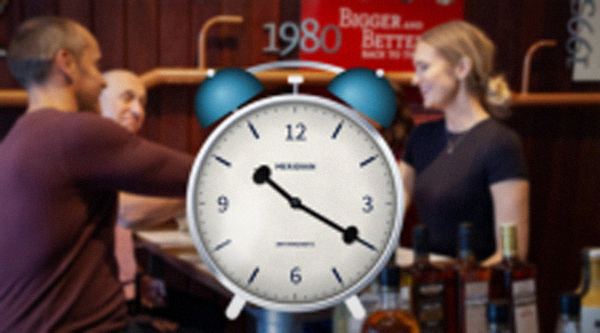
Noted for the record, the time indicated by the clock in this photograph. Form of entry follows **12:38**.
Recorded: **10:20**
